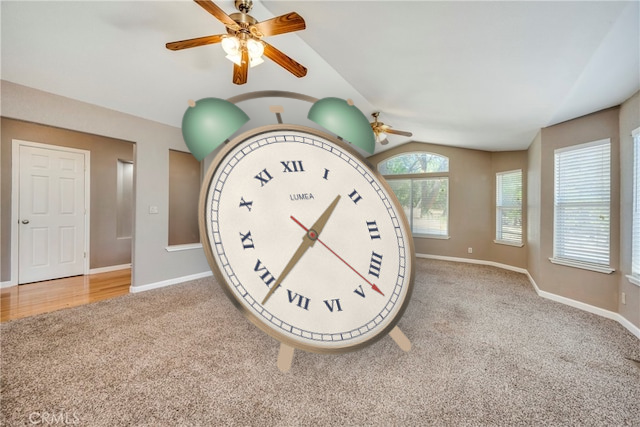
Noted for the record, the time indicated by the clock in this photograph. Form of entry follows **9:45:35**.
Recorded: **1:38:23**
